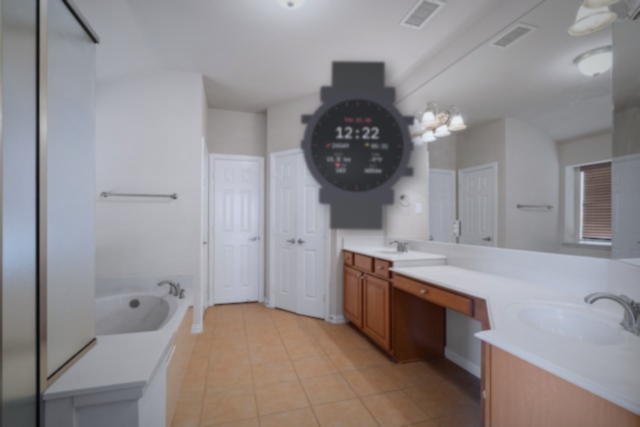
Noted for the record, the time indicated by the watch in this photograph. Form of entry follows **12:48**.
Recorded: **12:22**
